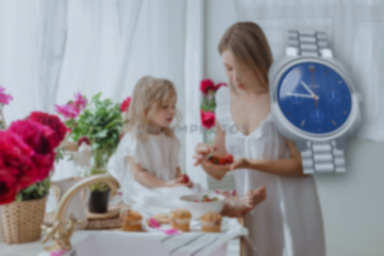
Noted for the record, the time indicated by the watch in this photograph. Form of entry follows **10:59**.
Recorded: **10:46**
